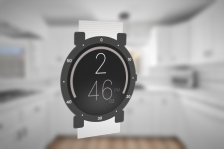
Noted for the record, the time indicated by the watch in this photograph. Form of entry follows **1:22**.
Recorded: **2:46**
